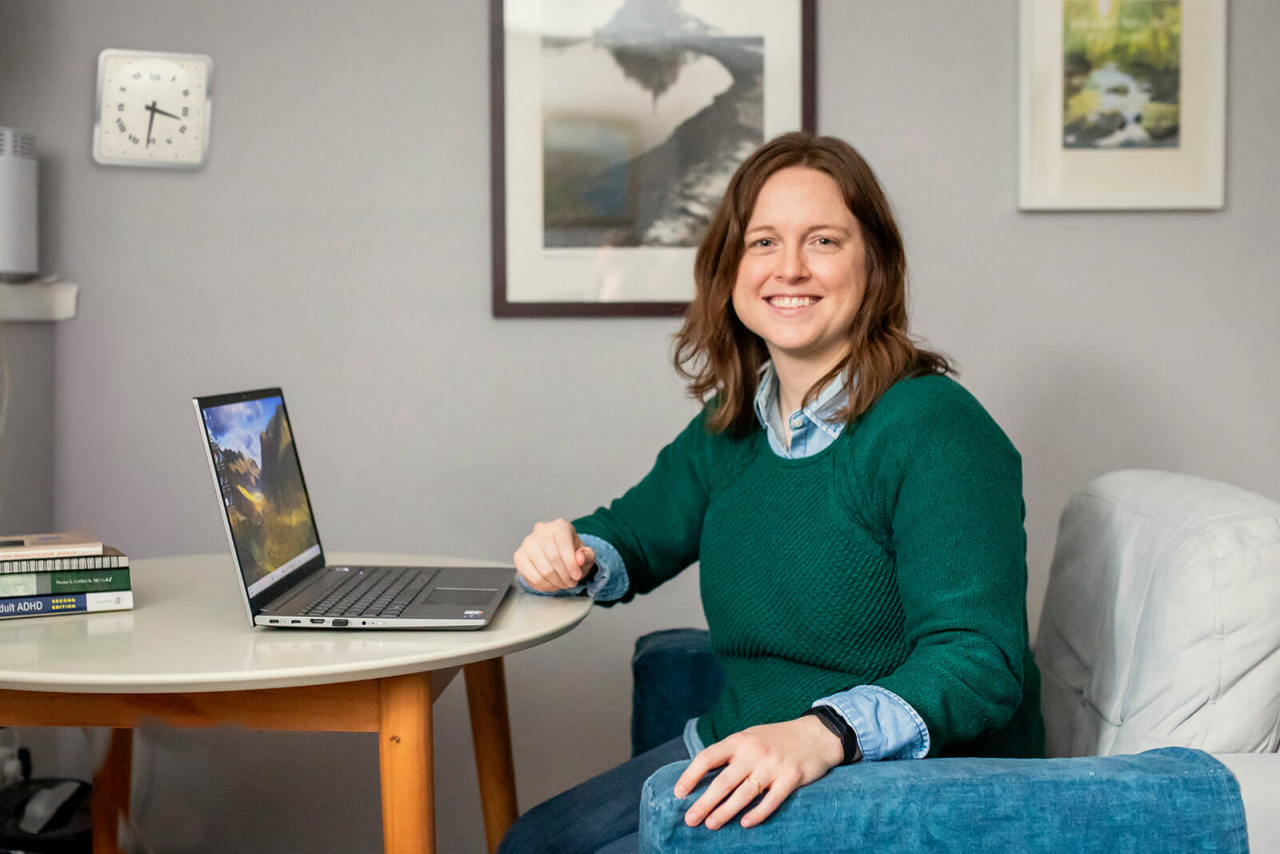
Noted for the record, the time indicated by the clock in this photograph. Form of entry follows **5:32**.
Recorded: **3:31**
